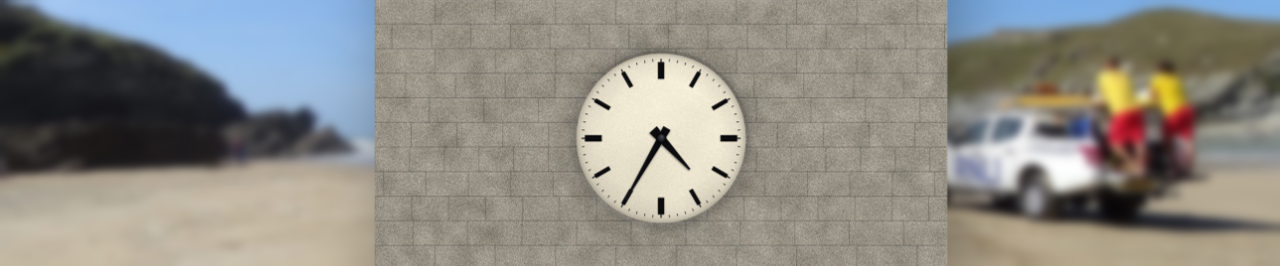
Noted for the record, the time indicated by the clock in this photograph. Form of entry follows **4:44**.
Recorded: **4:35**
